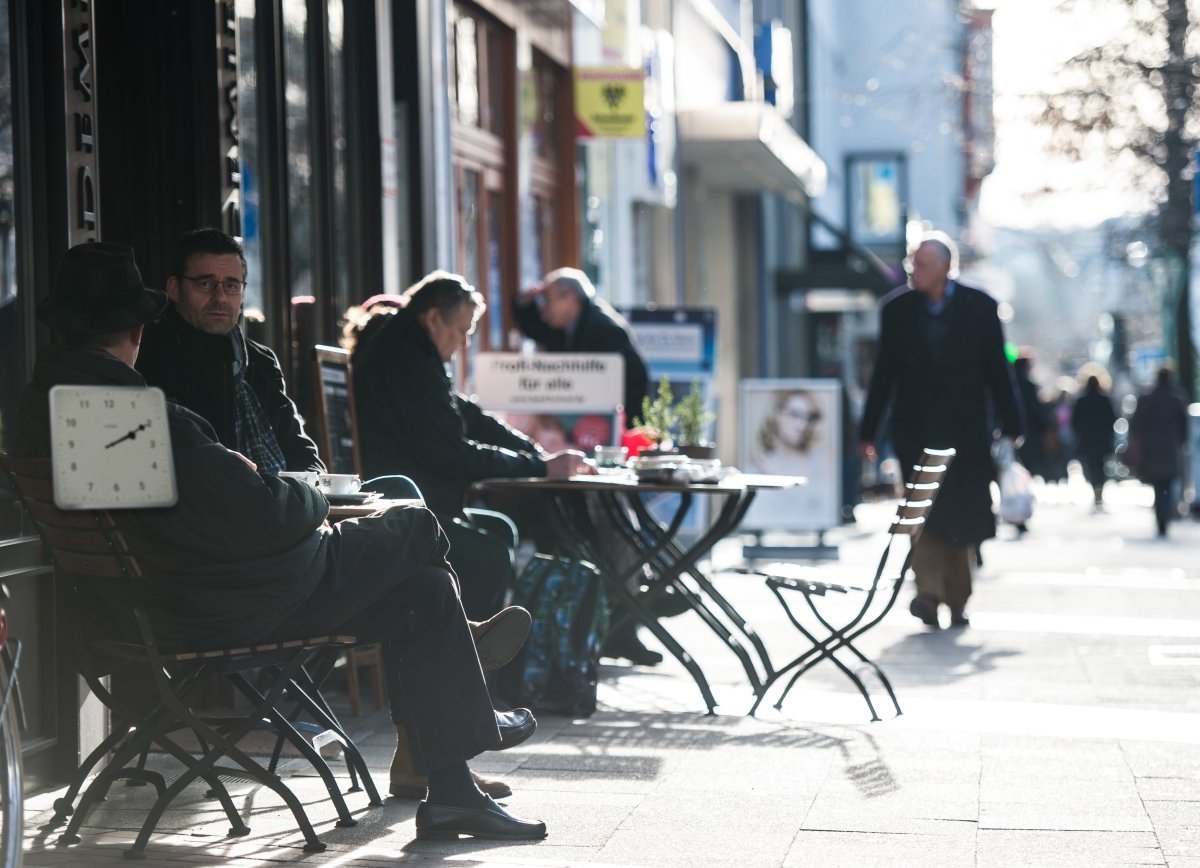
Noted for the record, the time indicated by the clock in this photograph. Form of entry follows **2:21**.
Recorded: **2:10**
